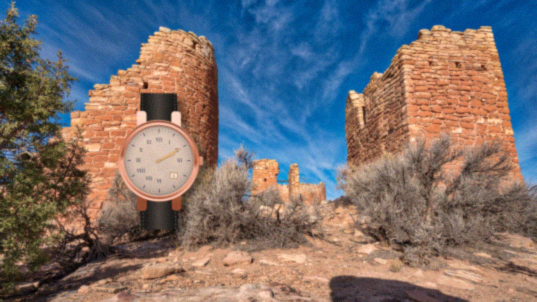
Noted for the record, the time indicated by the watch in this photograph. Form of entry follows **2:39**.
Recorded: **2:10**
